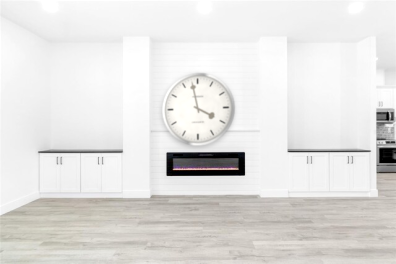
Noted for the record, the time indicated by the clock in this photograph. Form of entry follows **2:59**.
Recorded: **3:58**
